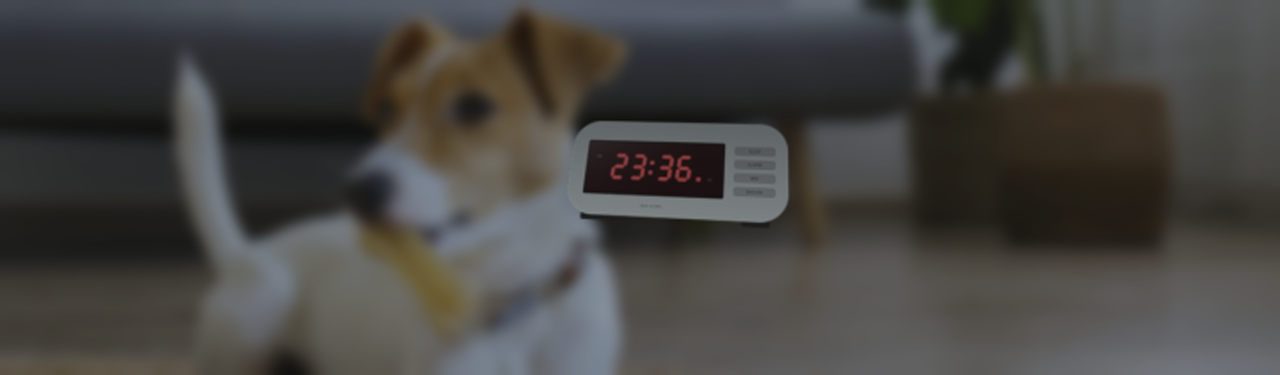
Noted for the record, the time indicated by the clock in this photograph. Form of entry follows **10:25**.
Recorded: **23:36**
